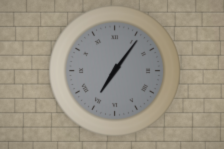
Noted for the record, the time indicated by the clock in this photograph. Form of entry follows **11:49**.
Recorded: **7:06**
